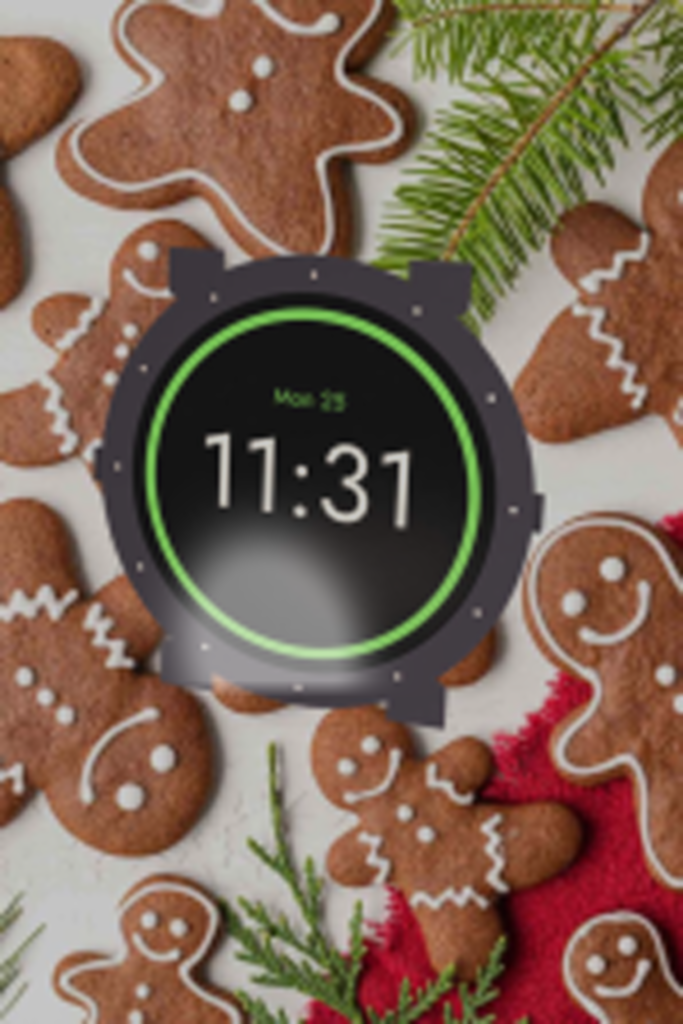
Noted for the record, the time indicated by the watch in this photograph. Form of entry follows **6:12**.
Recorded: **11:31**
